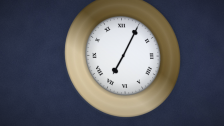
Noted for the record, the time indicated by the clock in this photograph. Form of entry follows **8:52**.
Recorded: **7:05**
